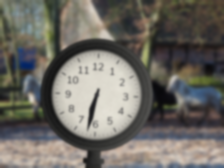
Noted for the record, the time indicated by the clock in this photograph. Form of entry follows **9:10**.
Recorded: **6:32**
